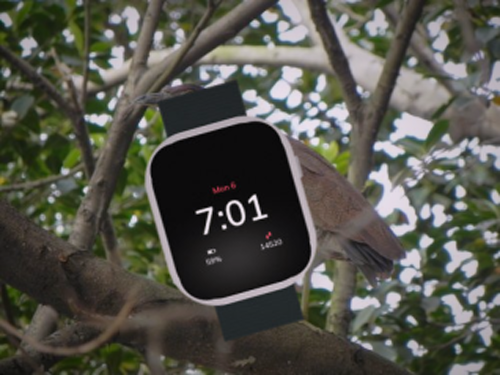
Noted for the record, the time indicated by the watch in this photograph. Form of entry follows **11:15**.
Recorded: **7:01**
